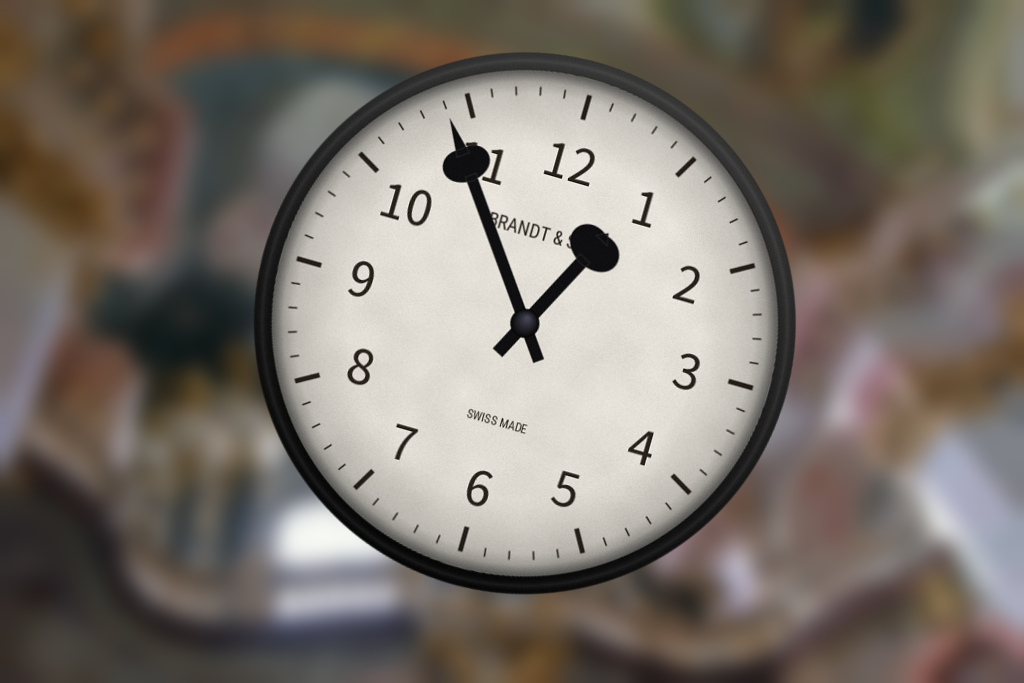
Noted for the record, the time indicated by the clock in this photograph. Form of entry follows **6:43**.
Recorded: **12:54**
